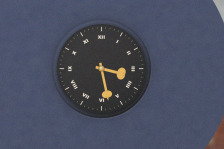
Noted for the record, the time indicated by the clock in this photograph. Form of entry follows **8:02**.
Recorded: **3:28**
